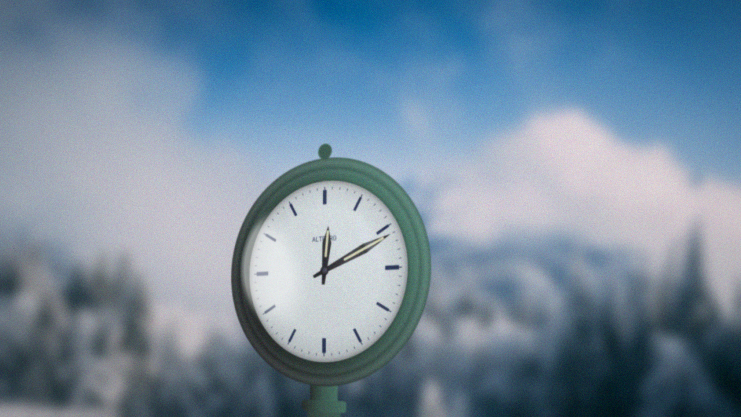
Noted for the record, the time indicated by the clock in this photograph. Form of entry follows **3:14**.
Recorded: **12:11**
